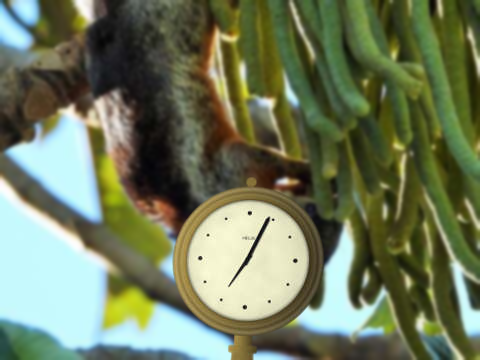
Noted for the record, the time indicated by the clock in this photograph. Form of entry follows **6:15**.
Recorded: **7:04**
